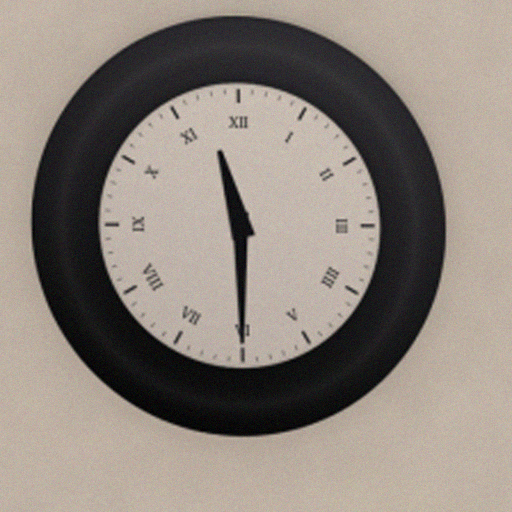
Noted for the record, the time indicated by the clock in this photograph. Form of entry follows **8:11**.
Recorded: **11:30**
